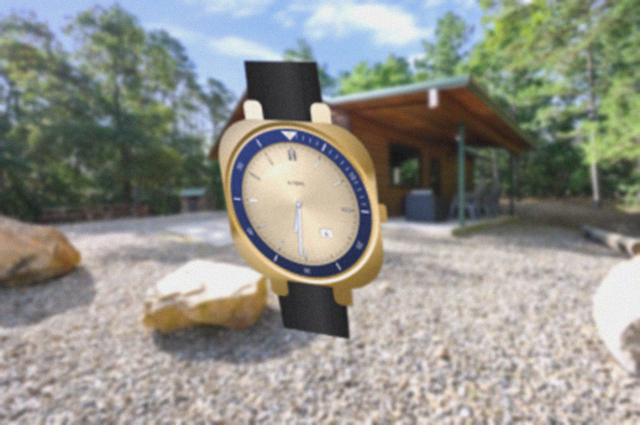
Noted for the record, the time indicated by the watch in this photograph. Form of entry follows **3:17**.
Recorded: **6:31**
